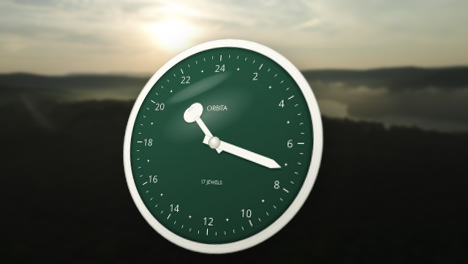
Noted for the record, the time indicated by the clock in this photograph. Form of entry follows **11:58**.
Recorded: **21:18**
